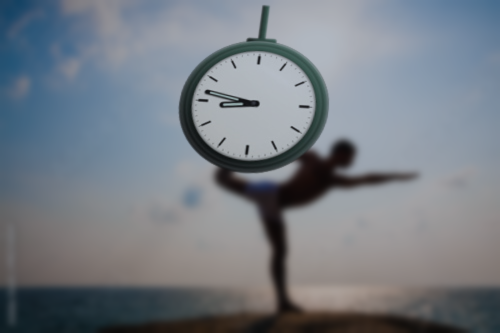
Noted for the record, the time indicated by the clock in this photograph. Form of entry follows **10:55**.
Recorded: **8:47**
